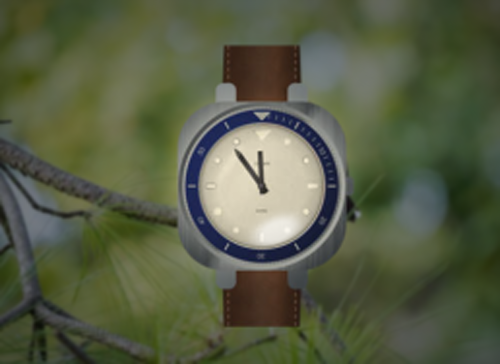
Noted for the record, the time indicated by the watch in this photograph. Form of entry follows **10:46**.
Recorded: **11:54**
